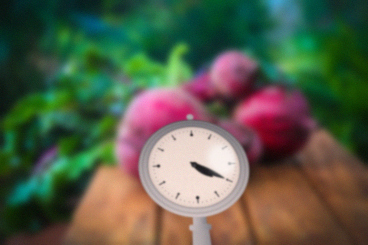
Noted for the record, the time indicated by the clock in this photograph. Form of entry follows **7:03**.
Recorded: **4:20**
